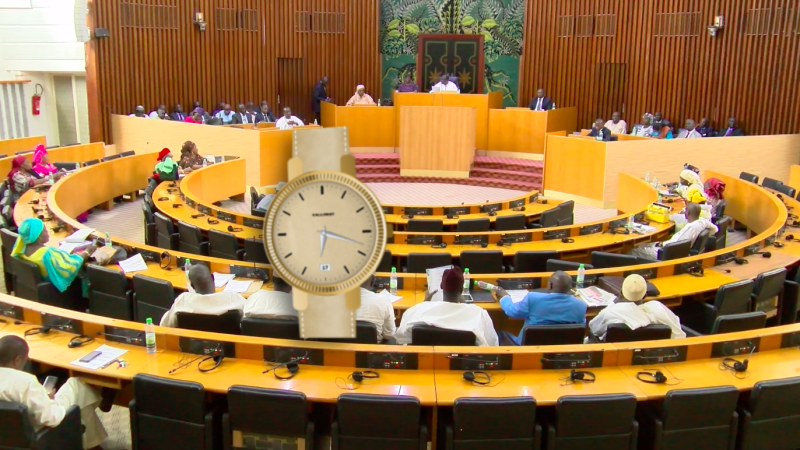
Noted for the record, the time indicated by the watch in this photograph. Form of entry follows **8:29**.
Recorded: **6:18**
